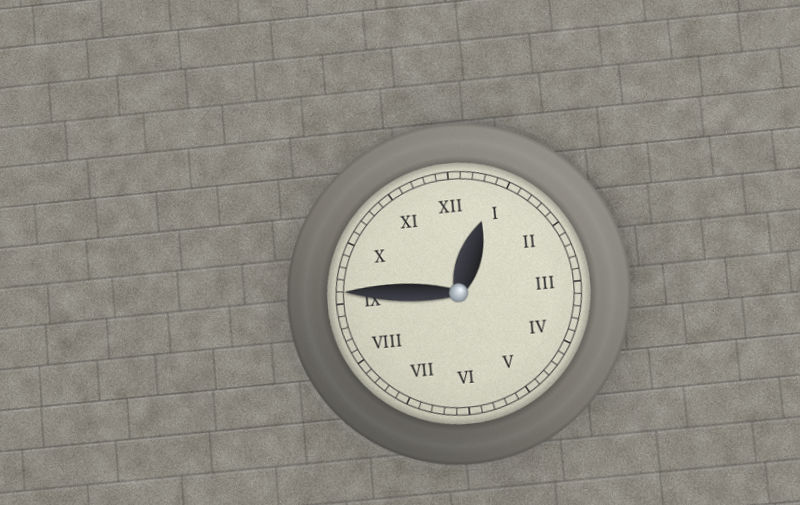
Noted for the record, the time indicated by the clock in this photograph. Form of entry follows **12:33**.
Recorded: **12:46**
